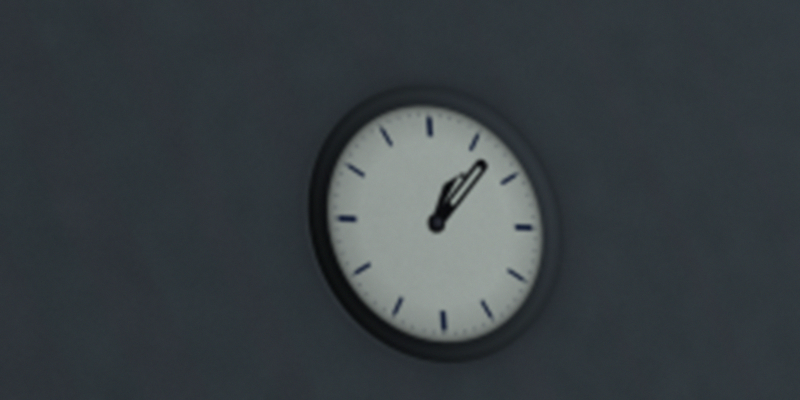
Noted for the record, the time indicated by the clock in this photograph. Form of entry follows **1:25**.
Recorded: **1:07**
